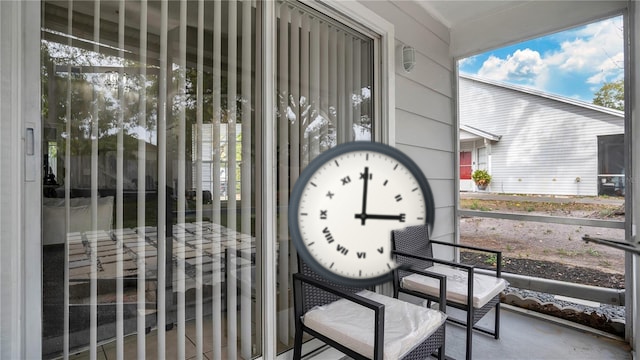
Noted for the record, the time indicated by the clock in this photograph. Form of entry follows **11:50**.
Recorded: **3:00**
